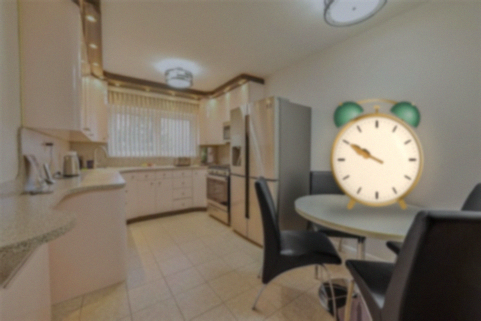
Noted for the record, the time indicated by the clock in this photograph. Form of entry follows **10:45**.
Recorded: **9:50**
